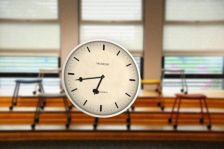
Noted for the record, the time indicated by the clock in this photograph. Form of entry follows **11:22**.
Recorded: **6:43**
